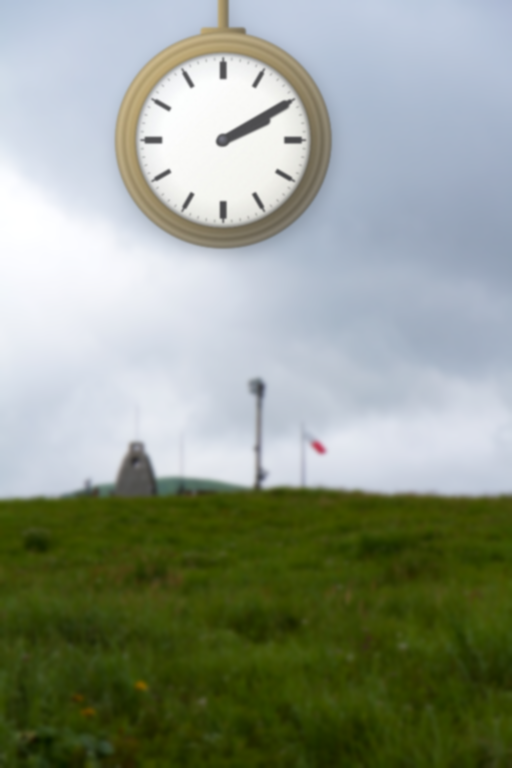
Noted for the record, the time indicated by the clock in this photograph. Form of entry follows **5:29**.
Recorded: **2:10**
